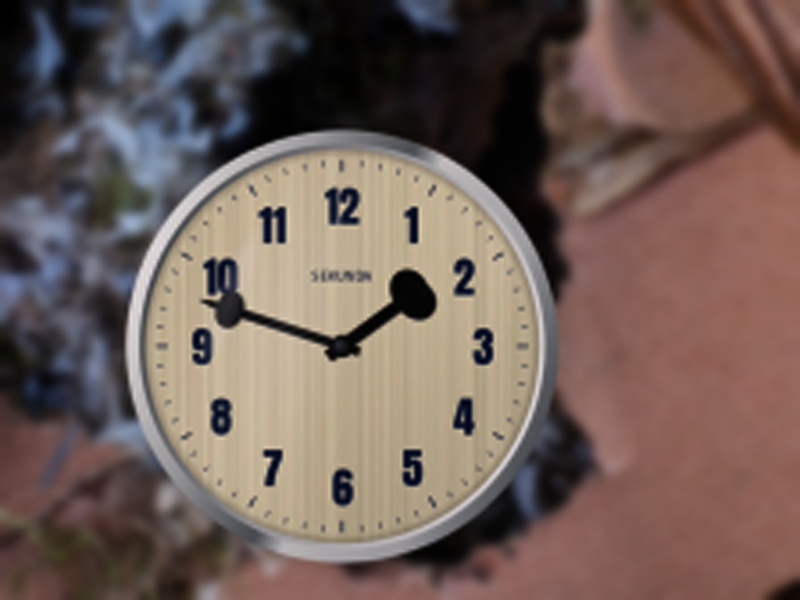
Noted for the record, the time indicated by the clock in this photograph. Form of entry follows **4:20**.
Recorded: **1:48**
